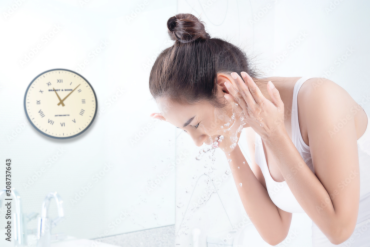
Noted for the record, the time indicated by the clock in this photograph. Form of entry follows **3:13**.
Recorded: **11:08**
